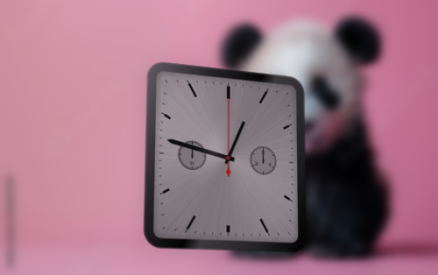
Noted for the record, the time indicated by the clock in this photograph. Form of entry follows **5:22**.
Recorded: **12:47**
